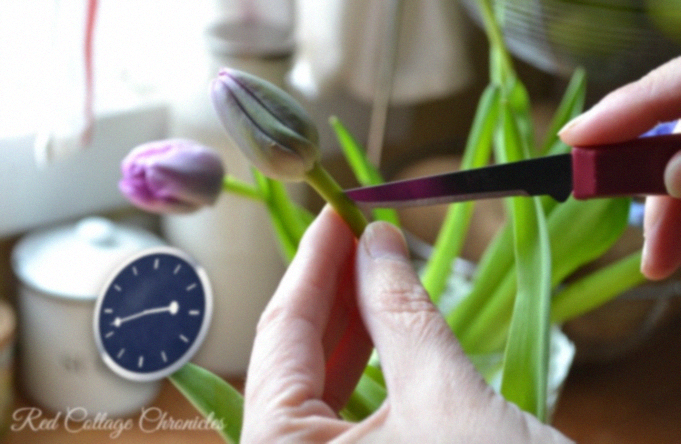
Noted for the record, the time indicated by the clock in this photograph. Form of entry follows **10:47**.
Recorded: **2:42**
